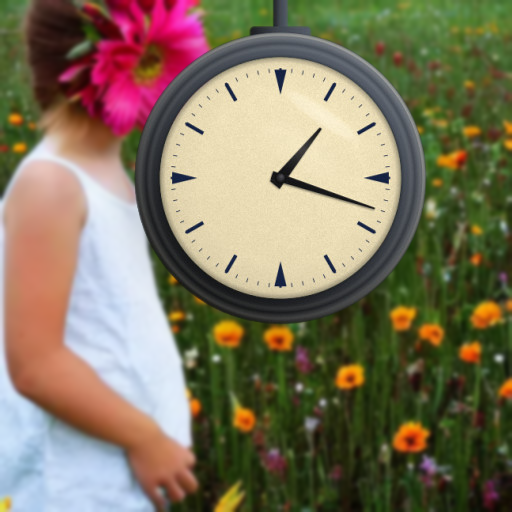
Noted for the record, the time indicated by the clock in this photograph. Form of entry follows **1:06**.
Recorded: **1:18**
